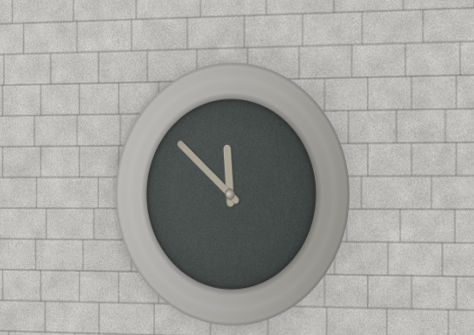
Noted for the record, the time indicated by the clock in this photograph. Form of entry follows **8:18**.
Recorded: **11:52**
